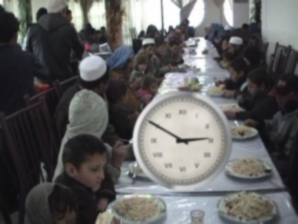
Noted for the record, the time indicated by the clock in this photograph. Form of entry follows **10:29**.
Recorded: **2:50**
